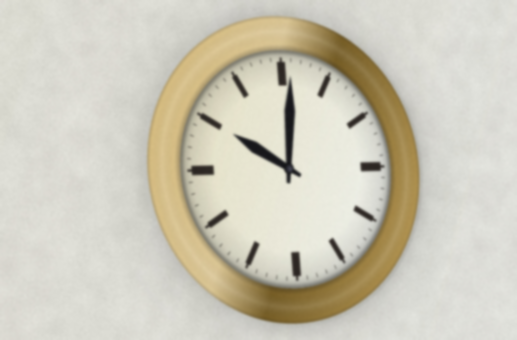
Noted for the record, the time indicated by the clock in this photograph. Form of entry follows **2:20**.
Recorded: **10:01**
